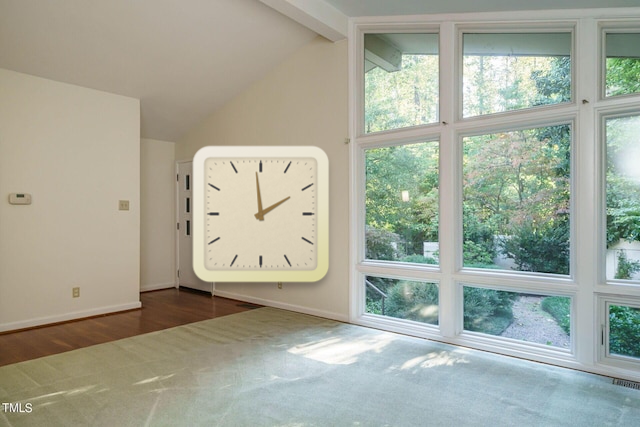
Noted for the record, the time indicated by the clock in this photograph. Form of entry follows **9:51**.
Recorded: **1:59**
